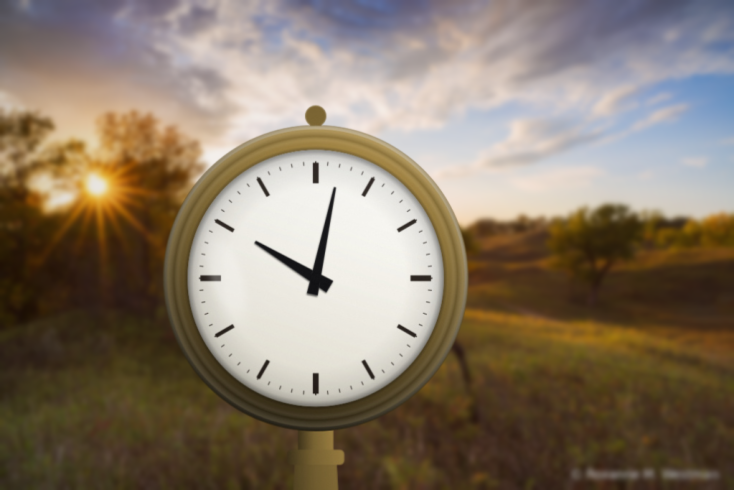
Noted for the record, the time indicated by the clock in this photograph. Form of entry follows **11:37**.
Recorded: **10:02**
